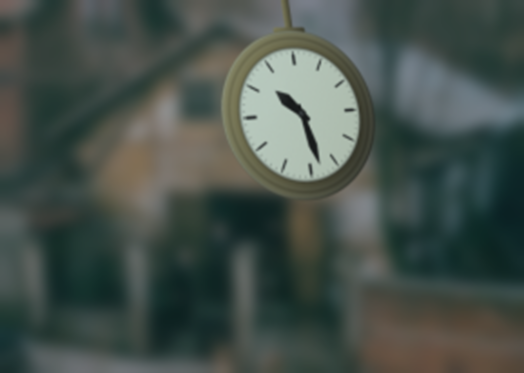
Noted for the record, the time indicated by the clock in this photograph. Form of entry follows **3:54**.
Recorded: **10:28**
